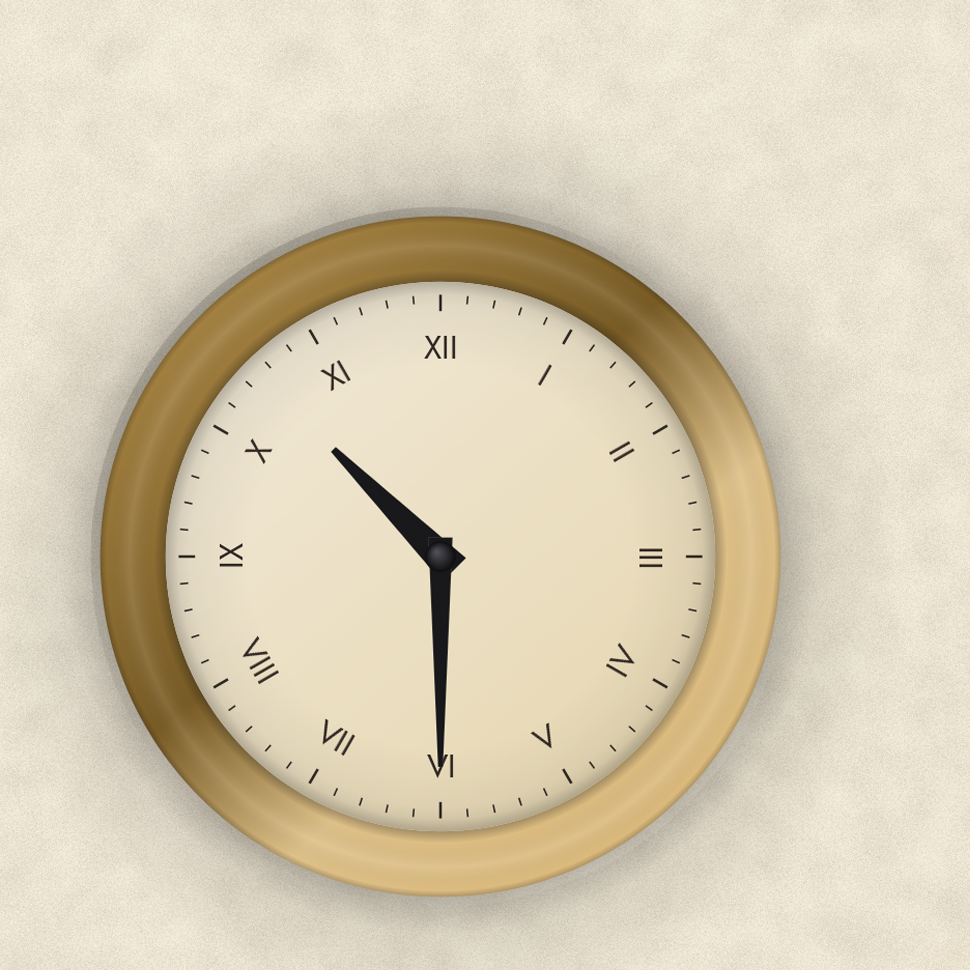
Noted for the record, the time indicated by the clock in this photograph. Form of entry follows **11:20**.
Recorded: **10:30**
